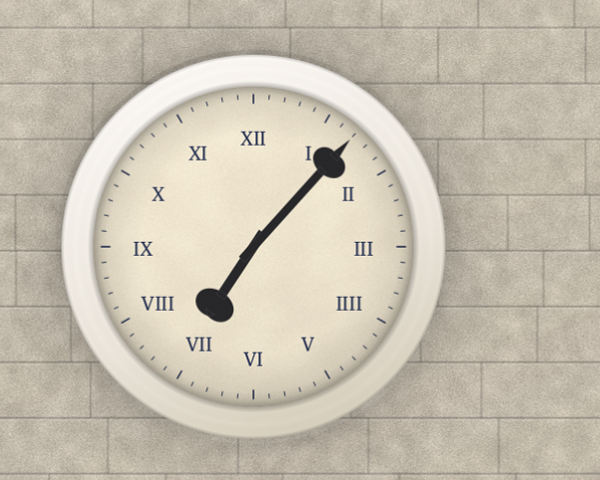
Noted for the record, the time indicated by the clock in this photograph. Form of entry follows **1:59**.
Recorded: **7:07**
